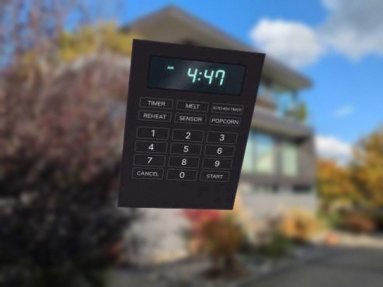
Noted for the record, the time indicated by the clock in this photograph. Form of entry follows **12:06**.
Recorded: **4:47**
